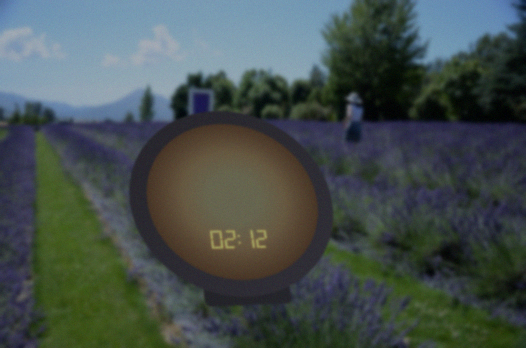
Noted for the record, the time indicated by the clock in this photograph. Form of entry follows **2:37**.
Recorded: **2:12**
